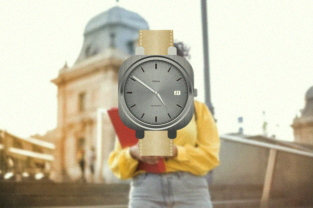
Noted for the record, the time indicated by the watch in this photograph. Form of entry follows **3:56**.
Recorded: **4:51**
